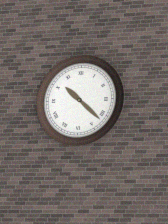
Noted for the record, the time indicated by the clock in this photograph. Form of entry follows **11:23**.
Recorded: **10:22**
